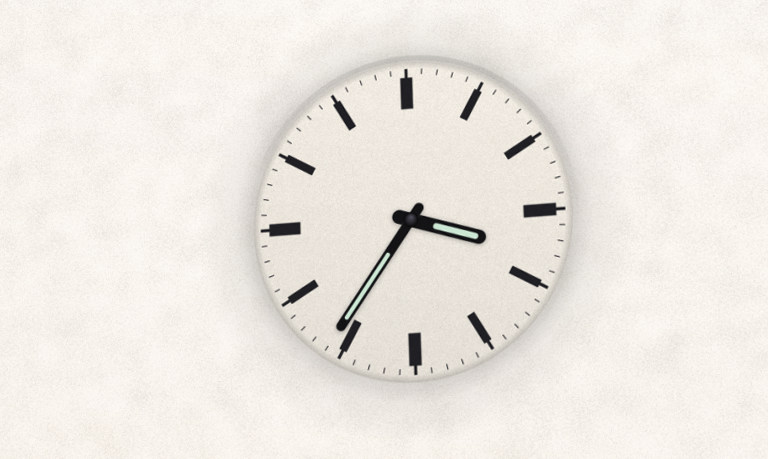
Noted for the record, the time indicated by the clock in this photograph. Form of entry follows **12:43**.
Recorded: **3:36**
